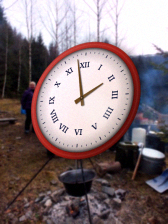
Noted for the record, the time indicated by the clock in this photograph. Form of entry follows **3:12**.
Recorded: **1:58**
